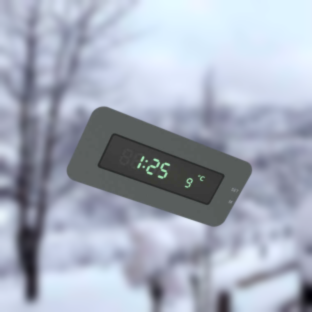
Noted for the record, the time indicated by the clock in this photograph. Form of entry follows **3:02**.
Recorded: **1:25**
